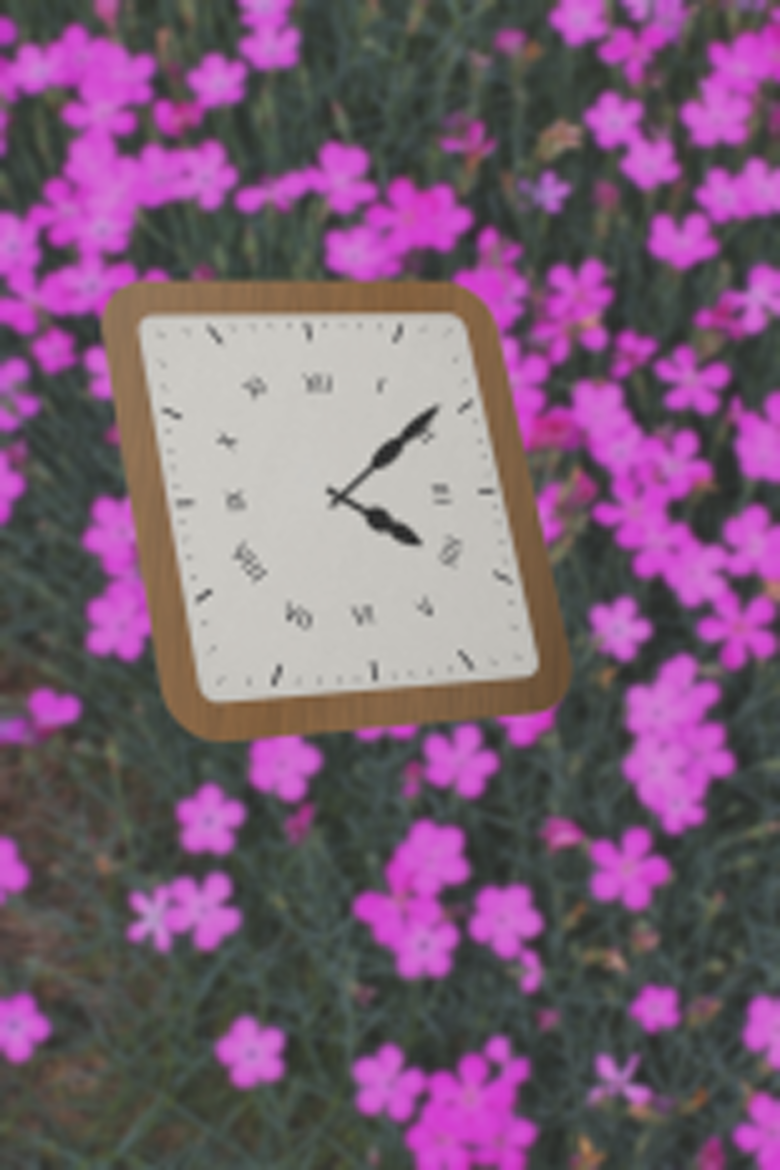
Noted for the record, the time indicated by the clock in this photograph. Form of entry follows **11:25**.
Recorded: **4:09**
